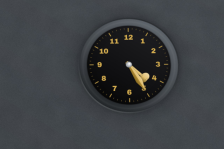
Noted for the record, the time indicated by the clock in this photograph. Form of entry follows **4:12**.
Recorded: **4:25**
